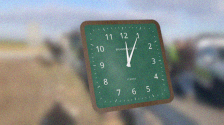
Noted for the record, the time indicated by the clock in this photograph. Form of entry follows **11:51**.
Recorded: **12:05**
